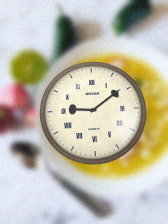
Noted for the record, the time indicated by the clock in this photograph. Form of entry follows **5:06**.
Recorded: **9:09**
